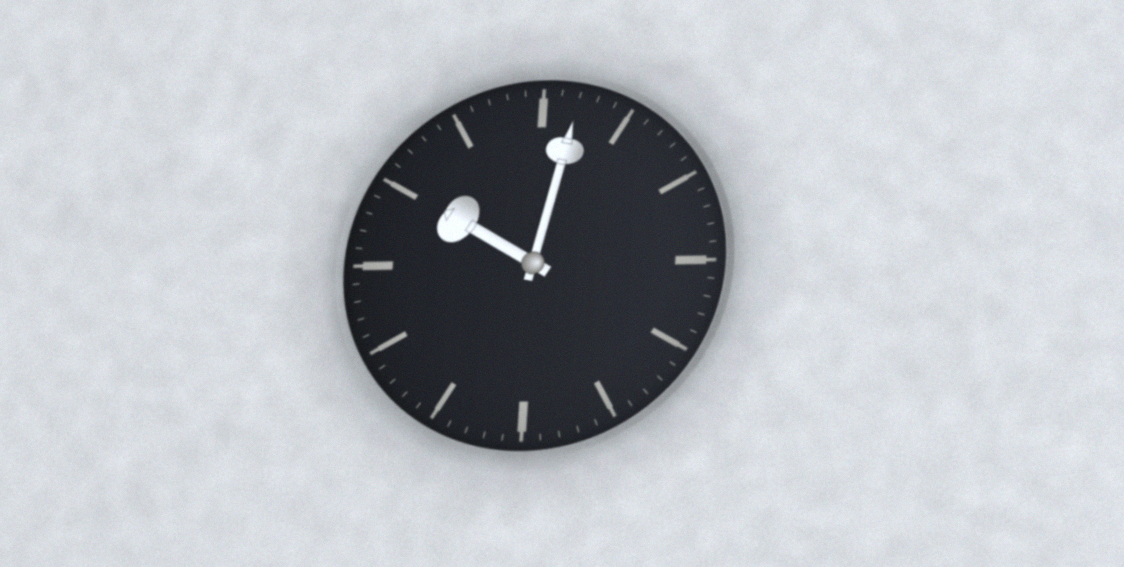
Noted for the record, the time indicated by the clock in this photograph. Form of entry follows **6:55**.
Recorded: **10:02**
